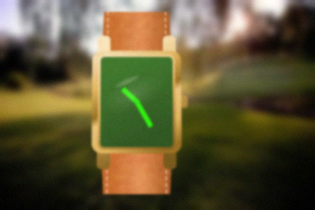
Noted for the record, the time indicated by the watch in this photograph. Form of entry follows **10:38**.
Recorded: **10:25**
